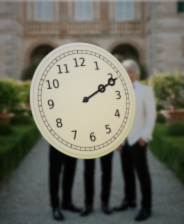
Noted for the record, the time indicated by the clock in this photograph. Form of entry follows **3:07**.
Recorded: **2:11**
